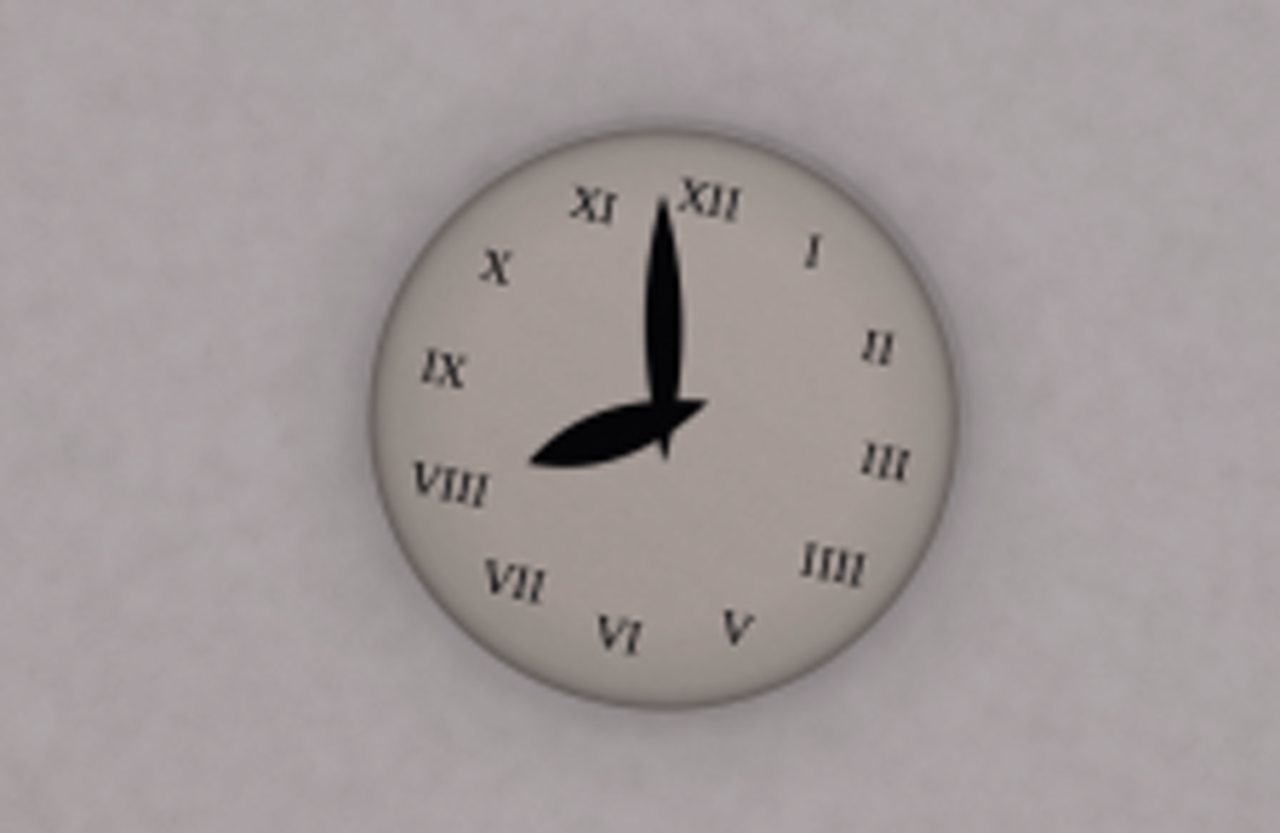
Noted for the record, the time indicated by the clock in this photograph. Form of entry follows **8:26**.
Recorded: **7:58**
